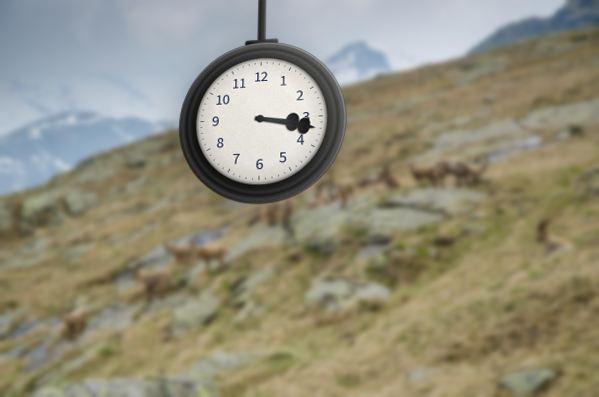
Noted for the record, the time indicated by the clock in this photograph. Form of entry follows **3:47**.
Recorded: **3:17**
